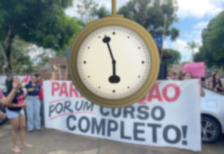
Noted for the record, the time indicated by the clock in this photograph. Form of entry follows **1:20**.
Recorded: **5:57**
